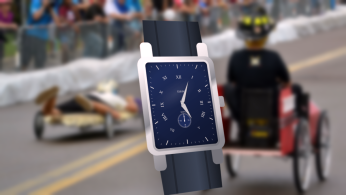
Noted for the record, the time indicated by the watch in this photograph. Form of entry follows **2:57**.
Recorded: **5:04**
